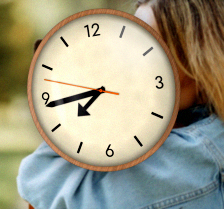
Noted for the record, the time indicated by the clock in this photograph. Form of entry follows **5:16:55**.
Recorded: **7:43:48**
